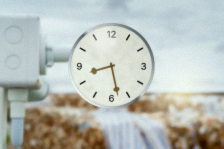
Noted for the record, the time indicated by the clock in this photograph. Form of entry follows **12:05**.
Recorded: **8:28**
